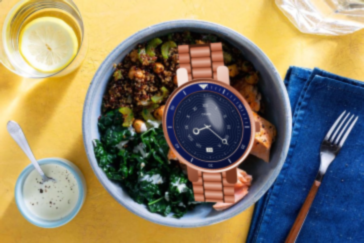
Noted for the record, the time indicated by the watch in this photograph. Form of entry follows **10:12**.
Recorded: **8:22**
